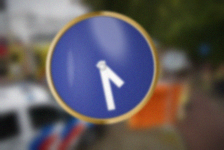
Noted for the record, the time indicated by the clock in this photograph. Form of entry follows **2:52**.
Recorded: **4:28**
